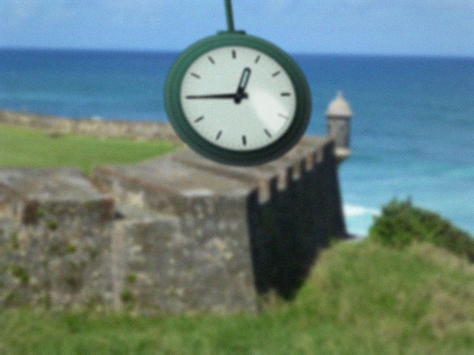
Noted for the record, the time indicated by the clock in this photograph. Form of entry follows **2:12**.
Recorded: **12:45**
